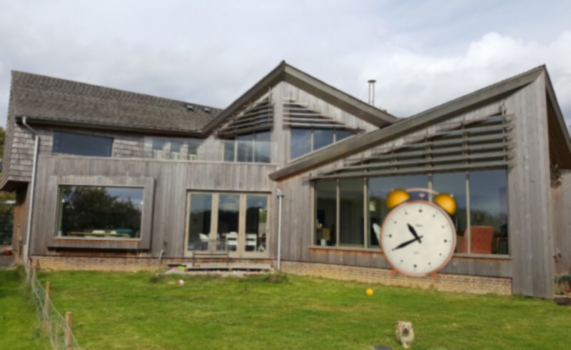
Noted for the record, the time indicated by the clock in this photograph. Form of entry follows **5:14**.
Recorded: **10:40**
